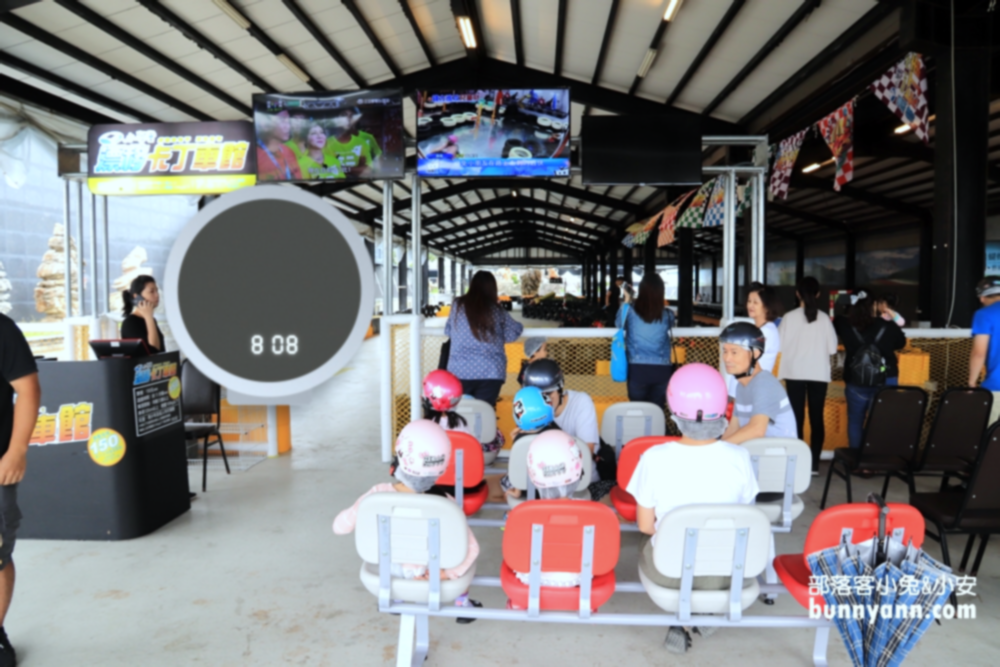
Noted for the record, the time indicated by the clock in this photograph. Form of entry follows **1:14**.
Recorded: **8:08**
